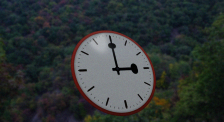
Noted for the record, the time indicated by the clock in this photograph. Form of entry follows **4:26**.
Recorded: **3:00**
